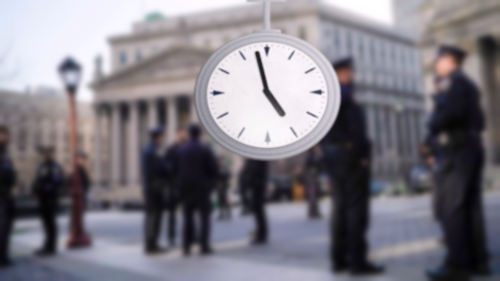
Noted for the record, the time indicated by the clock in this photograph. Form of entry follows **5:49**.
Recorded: **4:58**
